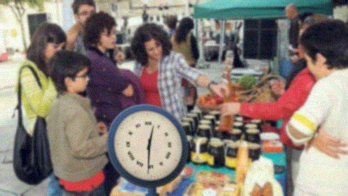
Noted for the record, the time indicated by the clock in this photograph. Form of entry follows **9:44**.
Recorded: **12:31**
